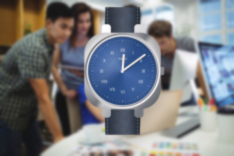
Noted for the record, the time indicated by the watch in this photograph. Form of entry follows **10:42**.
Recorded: **12:09**
